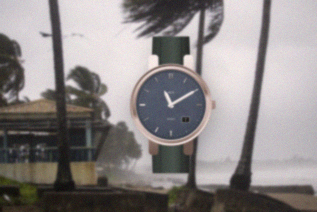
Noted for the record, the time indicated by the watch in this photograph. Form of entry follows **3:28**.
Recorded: **11:10**
